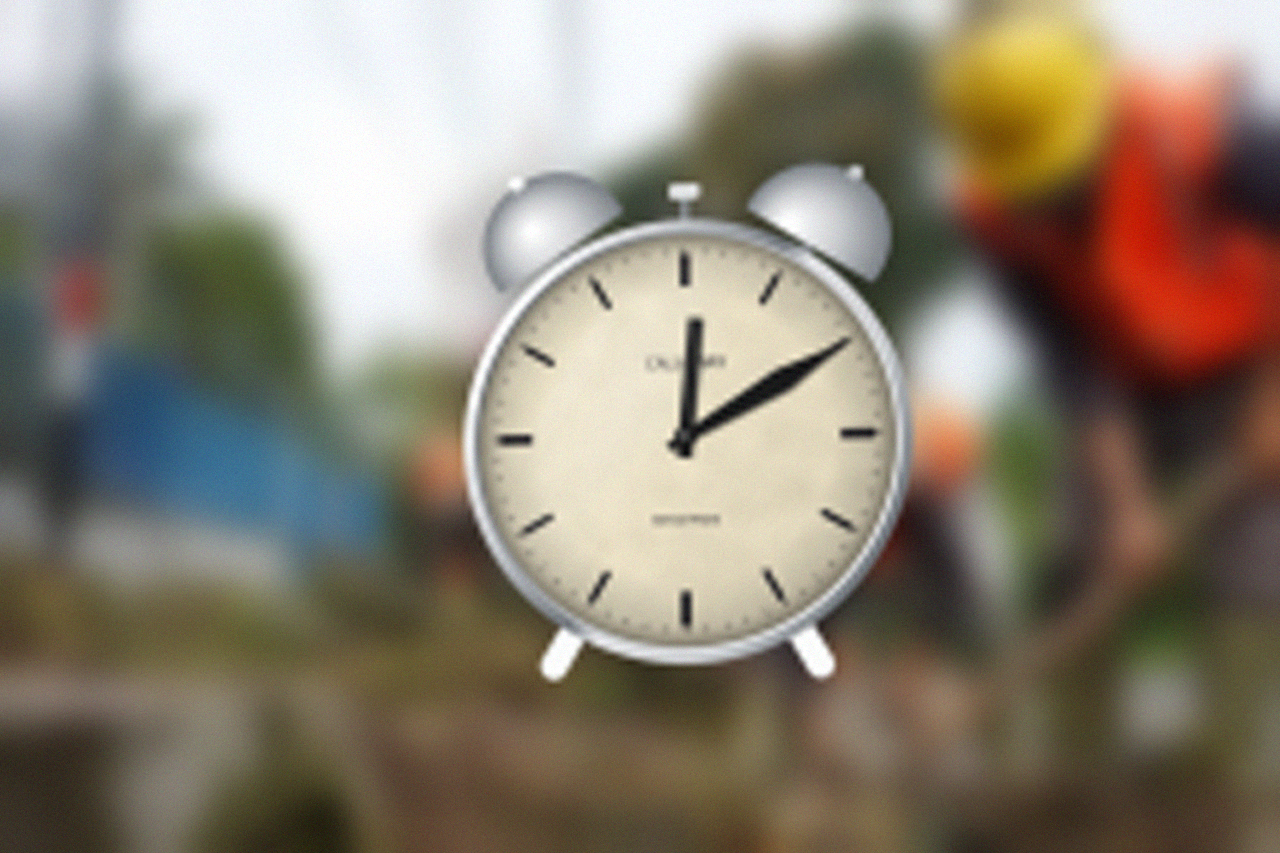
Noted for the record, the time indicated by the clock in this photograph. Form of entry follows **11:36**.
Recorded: **12:10**
